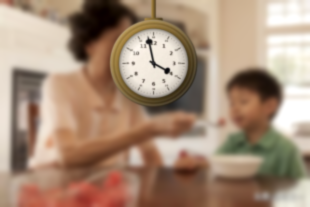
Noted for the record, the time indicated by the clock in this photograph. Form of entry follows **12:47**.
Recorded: **3:58**
